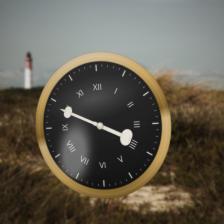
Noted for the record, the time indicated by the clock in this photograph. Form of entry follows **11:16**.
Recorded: **3:49**
